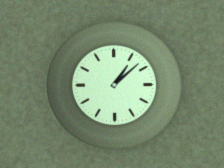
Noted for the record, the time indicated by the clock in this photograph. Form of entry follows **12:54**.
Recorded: **1:08**
